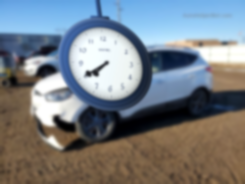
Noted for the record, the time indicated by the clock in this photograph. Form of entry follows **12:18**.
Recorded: **7:40**
